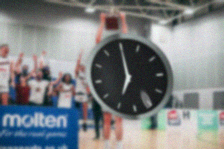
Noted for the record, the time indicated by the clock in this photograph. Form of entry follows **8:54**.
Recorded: **7:00**
